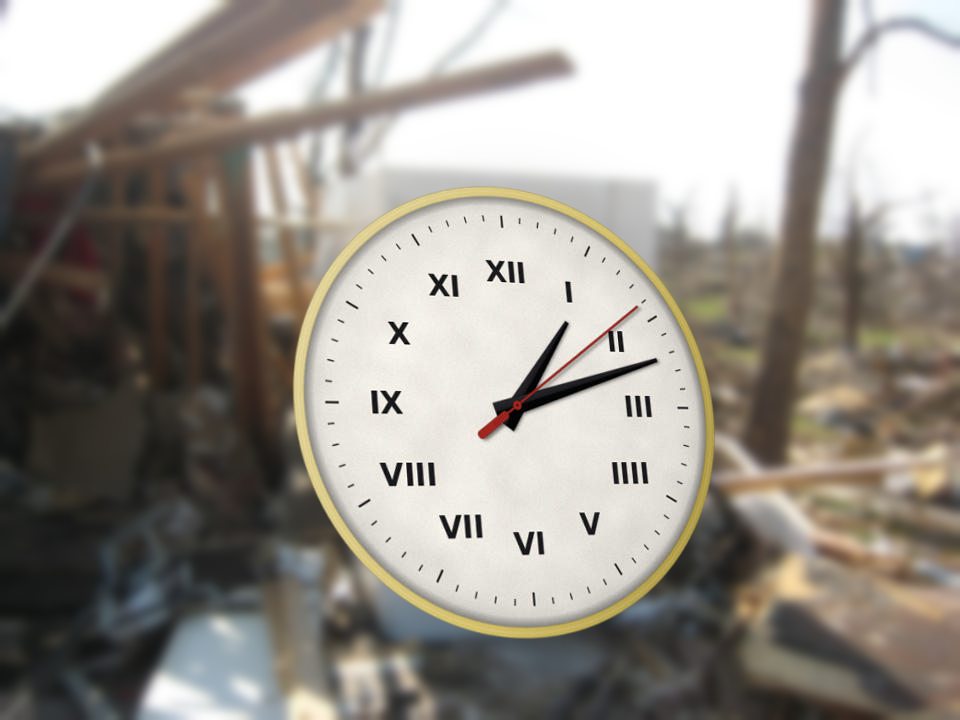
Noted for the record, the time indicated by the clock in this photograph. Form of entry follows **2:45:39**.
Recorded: **1:12:09**
